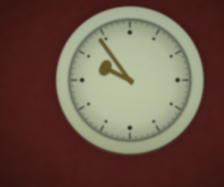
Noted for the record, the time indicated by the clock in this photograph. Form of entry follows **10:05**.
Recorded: **9:54**
